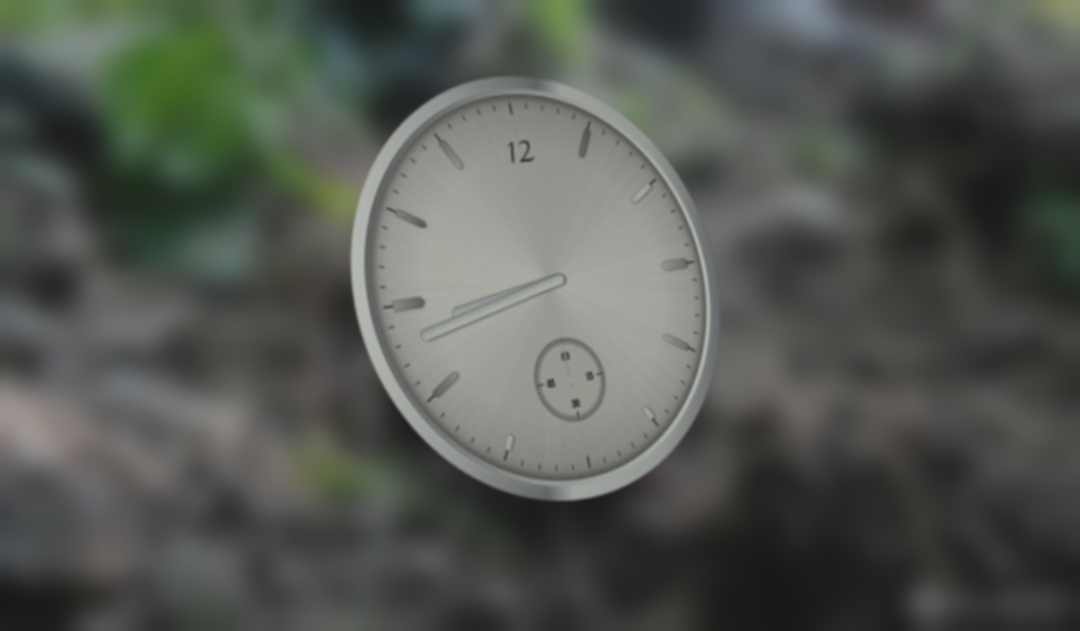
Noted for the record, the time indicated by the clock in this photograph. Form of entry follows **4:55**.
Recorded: **8:43**
